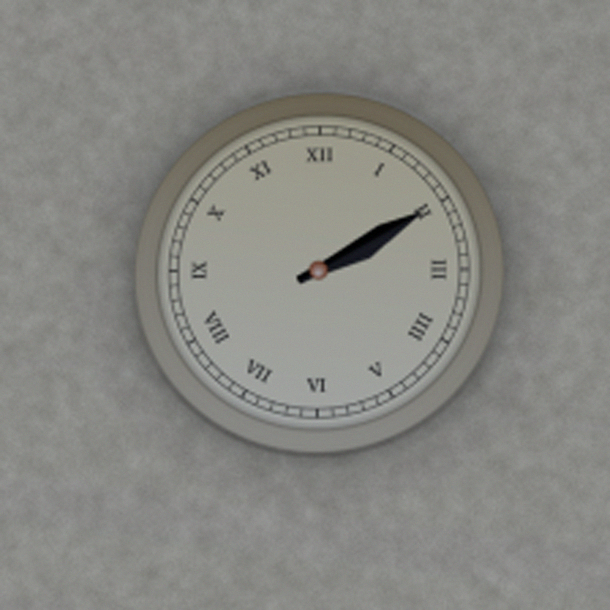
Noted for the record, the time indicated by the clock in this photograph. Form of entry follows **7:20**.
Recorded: **2:10**
